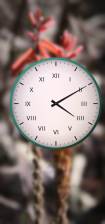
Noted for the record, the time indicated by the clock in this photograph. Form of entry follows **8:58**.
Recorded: **4:10**
